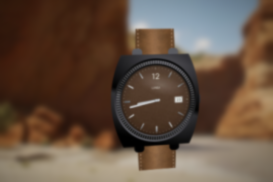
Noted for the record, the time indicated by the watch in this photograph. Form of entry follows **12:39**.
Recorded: **8:43**
